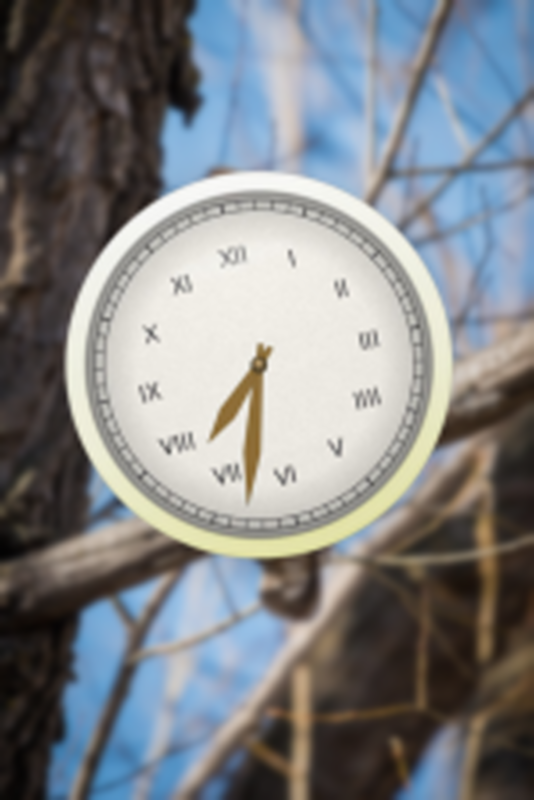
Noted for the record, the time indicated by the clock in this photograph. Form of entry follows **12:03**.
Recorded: **7:33**
